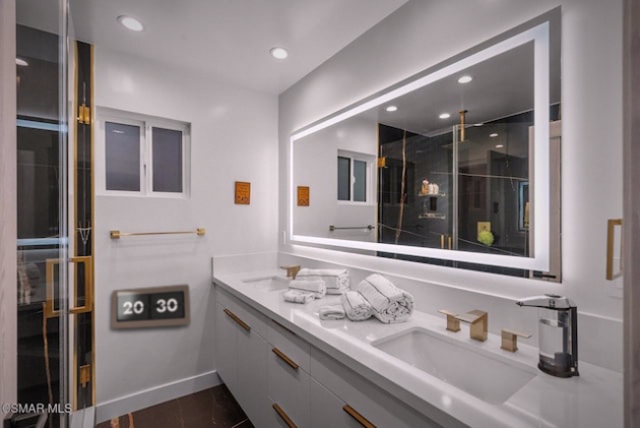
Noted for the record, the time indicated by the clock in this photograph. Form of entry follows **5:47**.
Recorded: **20:30**
